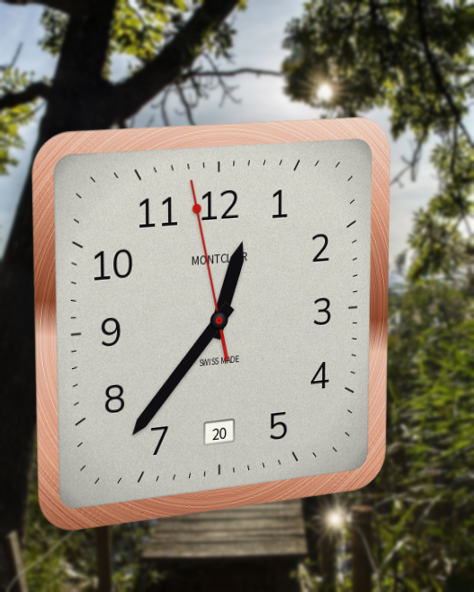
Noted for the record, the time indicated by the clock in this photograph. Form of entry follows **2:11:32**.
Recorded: **12:36:58**
